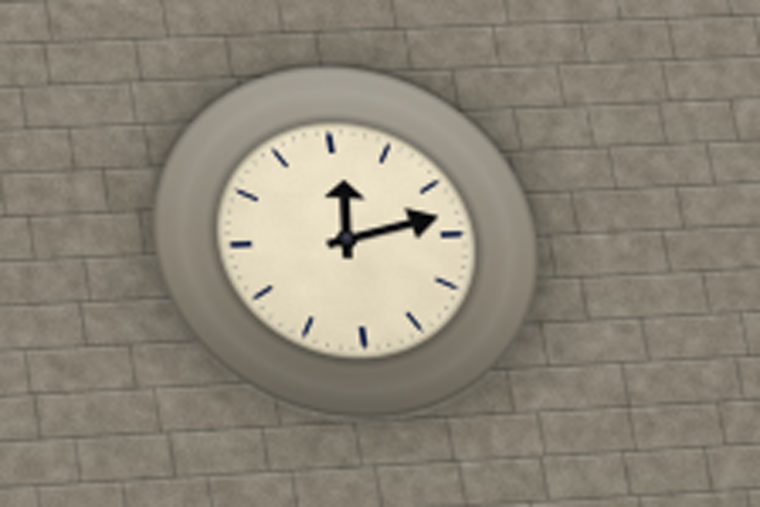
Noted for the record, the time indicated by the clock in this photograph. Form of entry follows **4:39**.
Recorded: **12:13**
